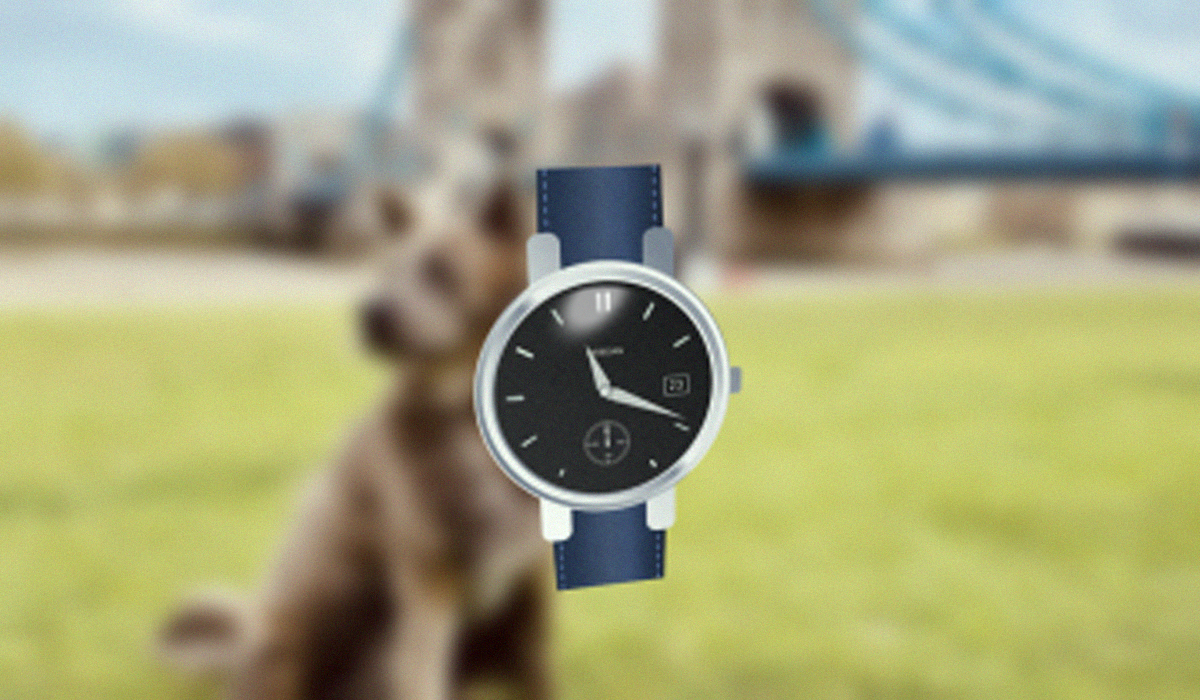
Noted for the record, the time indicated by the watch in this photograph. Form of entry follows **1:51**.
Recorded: **11:19**
